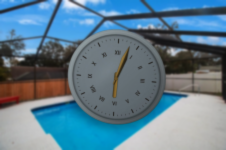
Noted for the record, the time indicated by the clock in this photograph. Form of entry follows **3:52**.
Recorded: **6:03**
